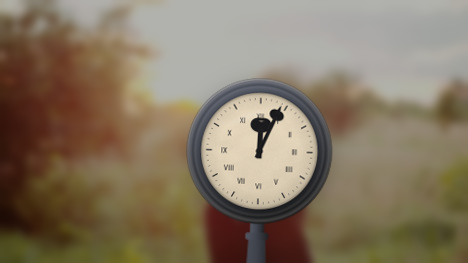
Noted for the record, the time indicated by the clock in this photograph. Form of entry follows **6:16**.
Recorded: **12:04**
